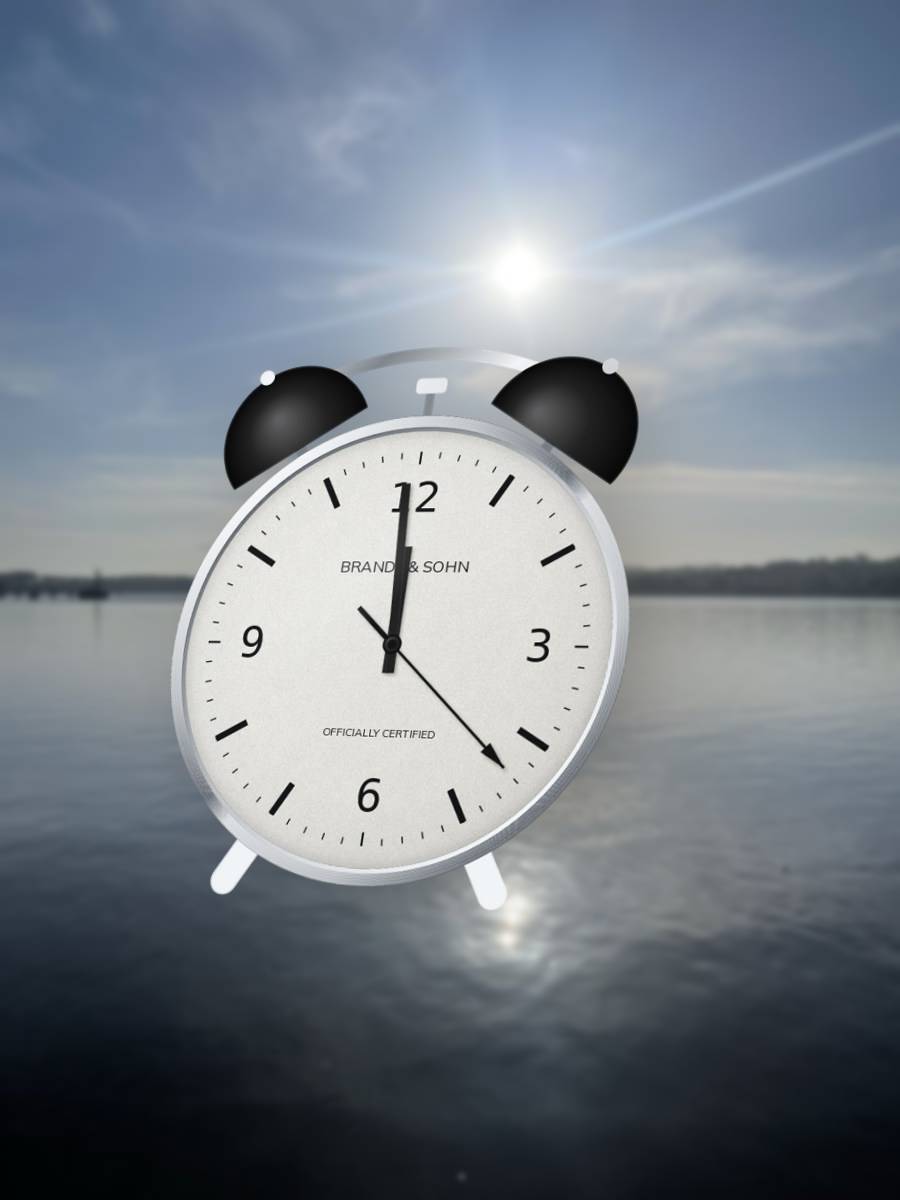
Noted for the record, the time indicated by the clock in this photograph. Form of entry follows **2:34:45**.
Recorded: **11:59:22**
